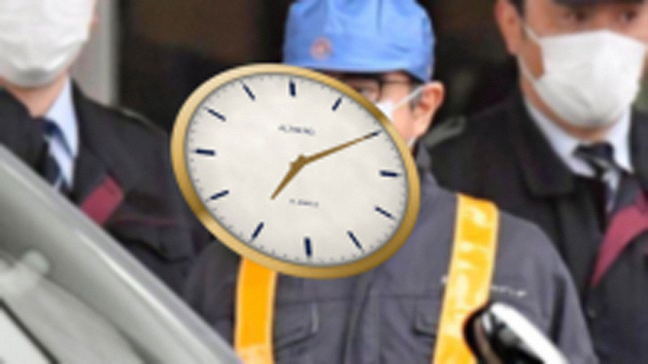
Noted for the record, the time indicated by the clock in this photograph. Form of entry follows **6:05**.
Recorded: **7:10**
